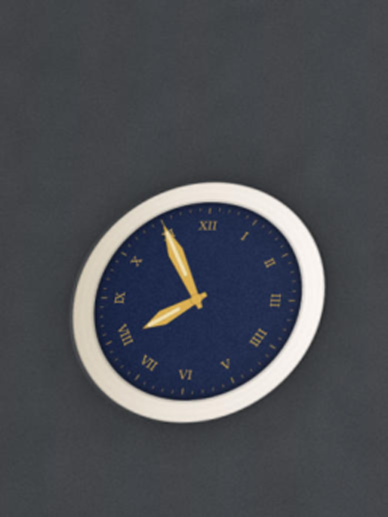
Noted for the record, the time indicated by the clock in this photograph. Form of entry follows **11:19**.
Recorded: **7:55**
